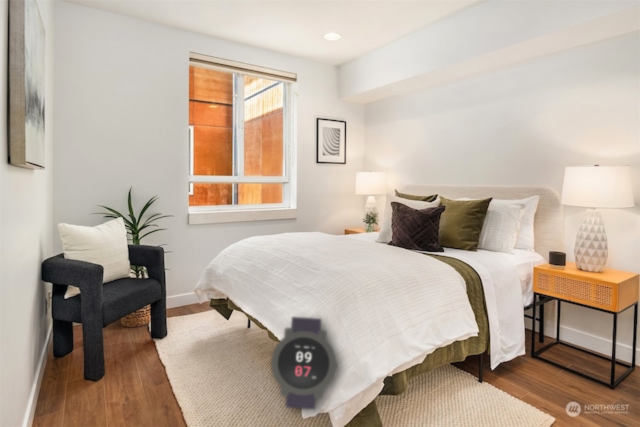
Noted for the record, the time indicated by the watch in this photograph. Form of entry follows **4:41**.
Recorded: **9:07**
